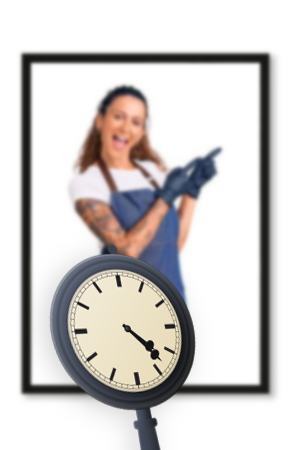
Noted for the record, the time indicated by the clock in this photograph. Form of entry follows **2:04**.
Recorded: **4:23**
